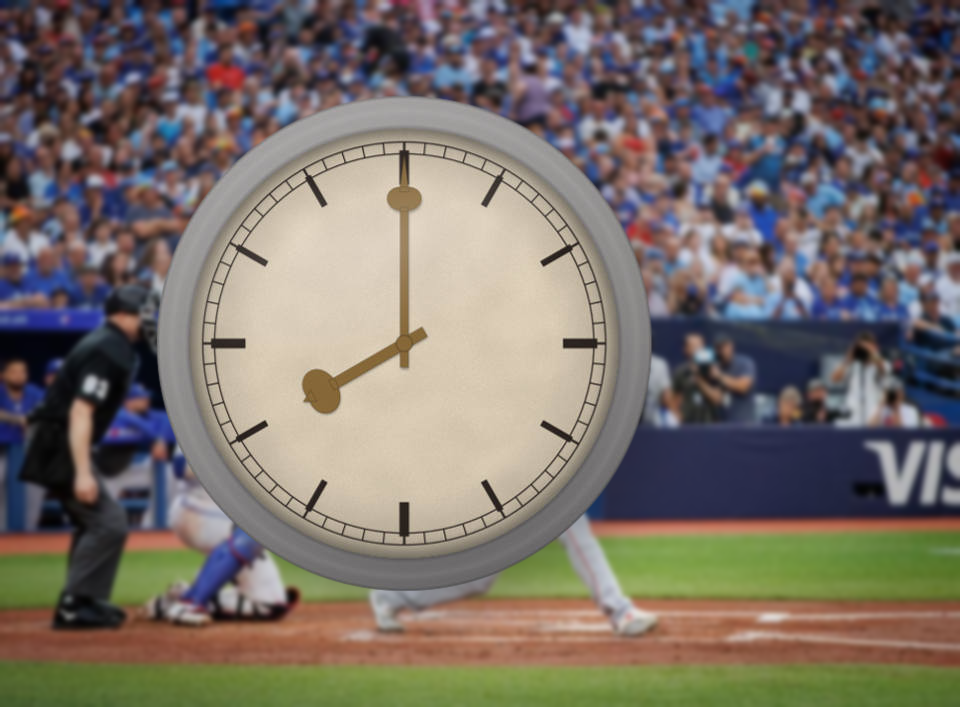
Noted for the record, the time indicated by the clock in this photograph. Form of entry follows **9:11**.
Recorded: **8:00**
